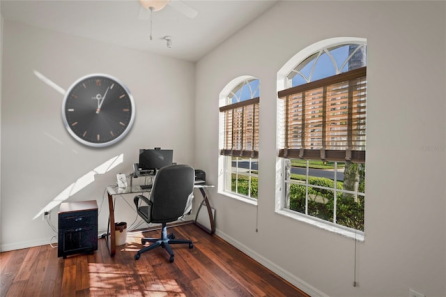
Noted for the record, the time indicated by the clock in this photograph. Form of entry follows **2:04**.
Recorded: **12:04**
